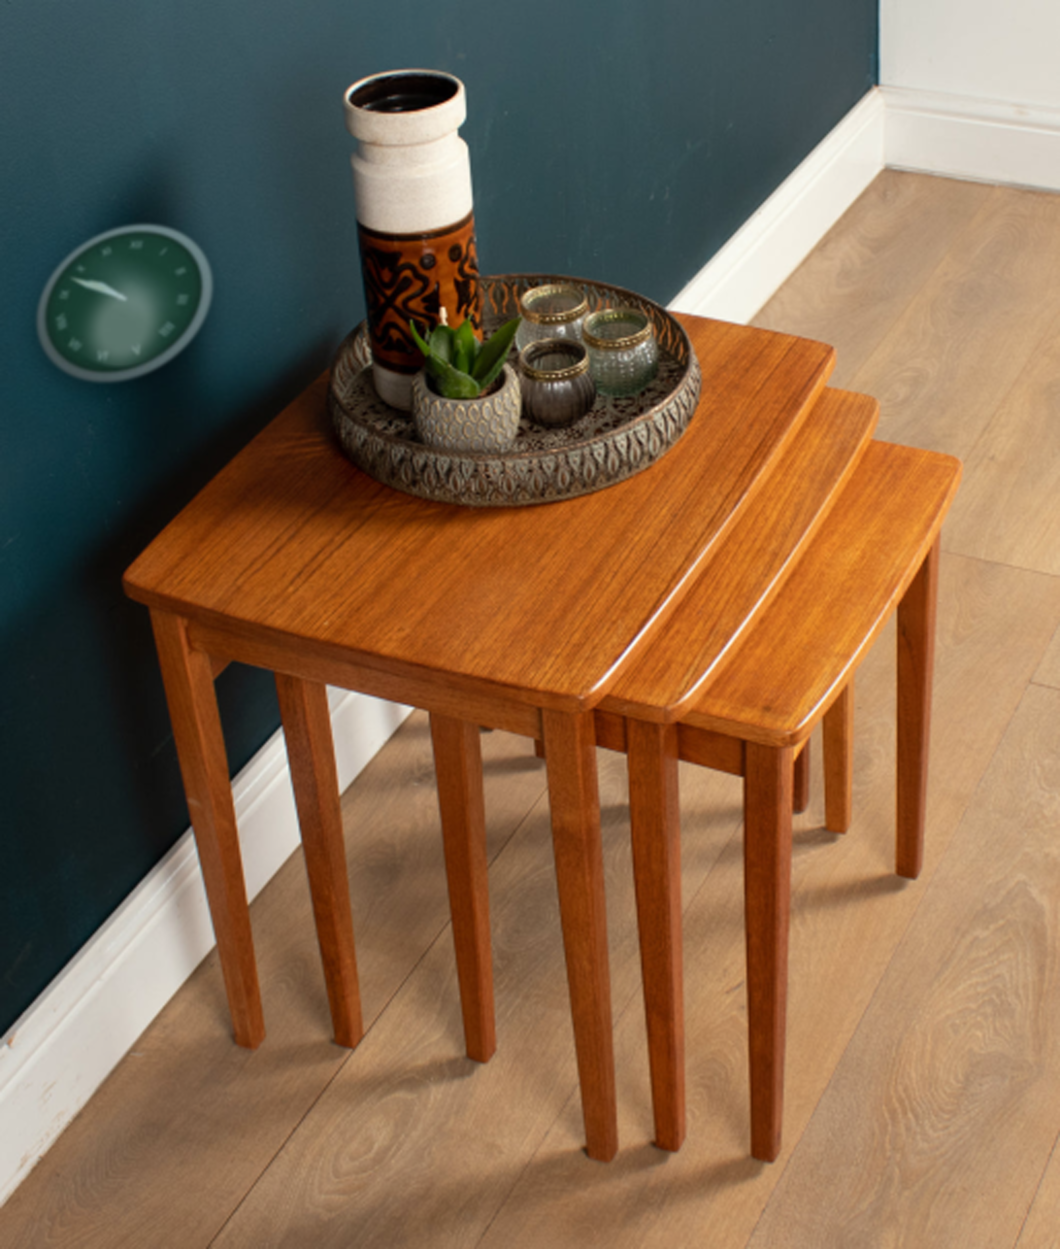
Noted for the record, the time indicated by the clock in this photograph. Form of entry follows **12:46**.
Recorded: **9:48**
